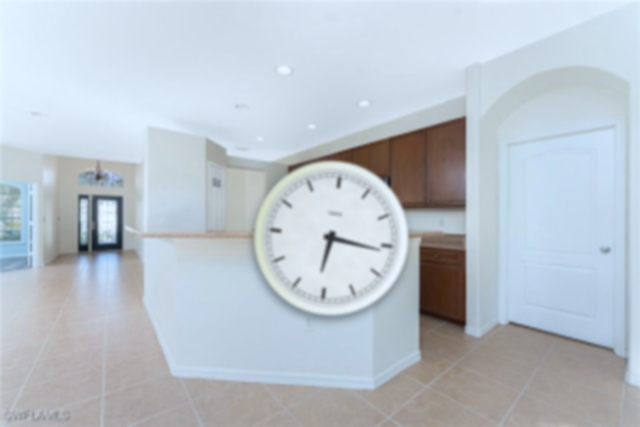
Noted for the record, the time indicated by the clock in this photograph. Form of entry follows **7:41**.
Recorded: **6:16**
